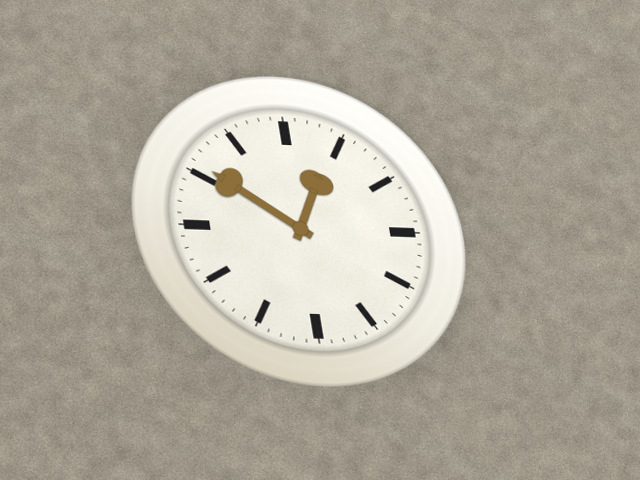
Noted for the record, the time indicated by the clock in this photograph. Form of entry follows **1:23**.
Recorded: **12:51**
